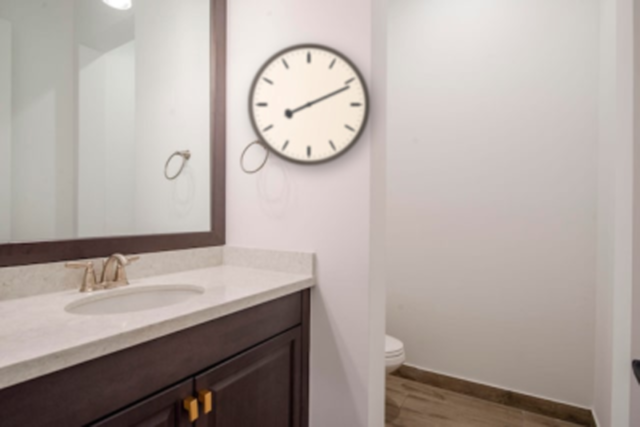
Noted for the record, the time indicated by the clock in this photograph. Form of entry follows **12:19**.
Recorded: **8:11**
